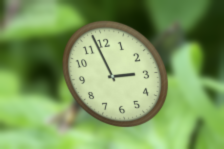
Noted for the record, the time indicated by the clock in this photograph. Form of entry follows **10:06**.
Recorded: **2:58**
